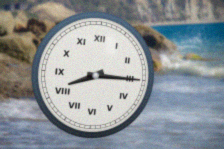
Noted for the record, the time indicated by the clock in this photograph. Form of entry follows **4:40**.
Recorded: **8:15**
